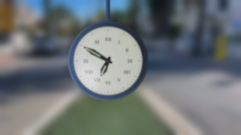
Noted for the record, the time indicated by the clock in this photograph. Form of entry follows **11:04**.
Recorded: **6:50**
